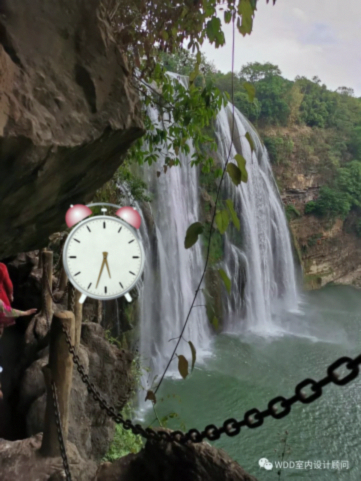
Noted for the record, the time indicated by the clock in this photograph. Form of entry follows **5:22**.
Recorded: **5:33**
